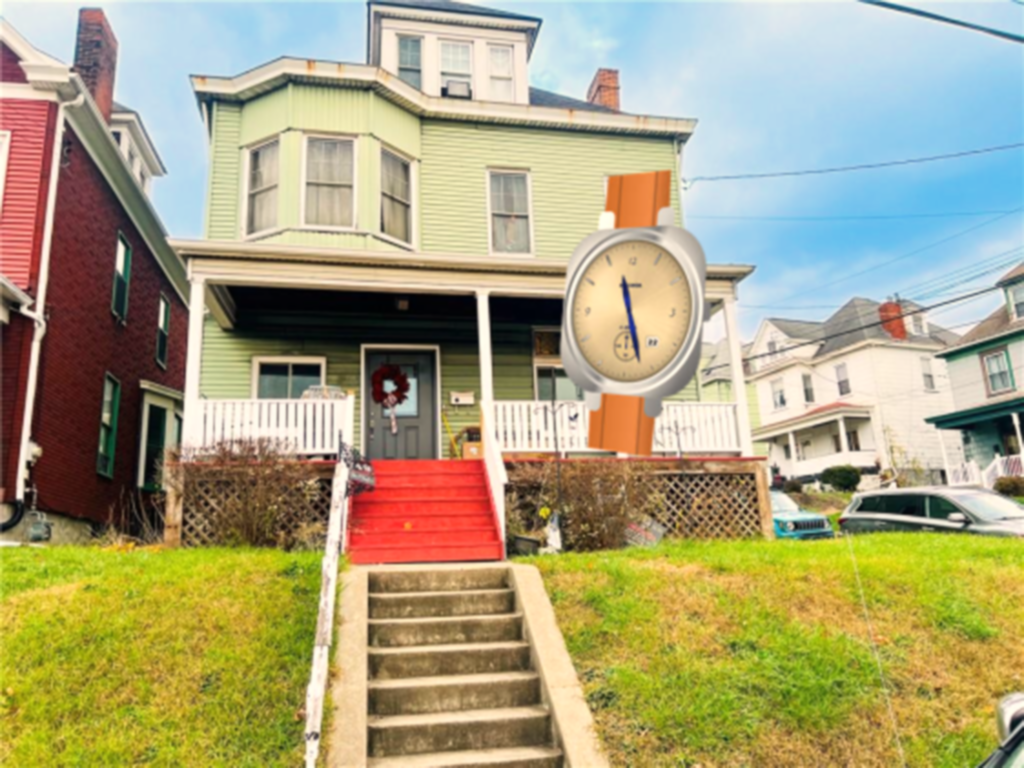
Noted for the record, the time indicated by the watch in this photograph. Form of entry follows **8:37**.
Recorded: **11:27**
